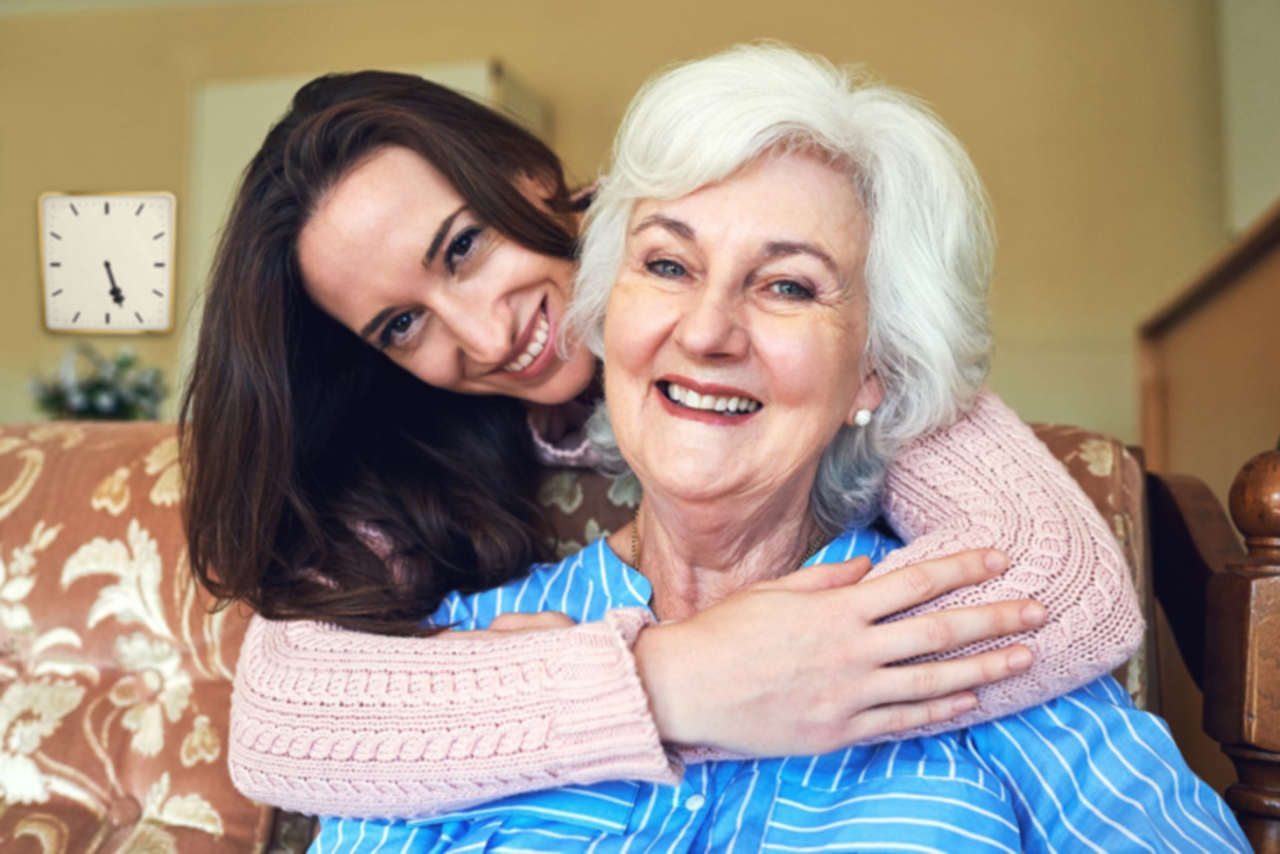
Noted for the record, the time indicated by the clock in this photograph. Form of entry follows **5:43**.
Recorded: **5:27**
